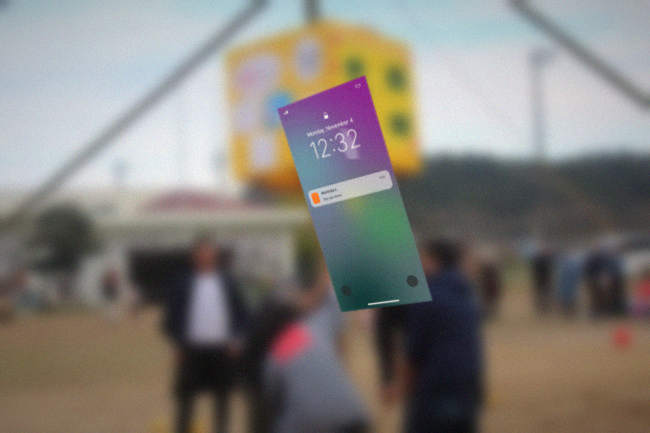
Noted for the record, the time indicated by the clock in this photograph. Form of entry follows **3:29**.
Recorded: **12:32**
